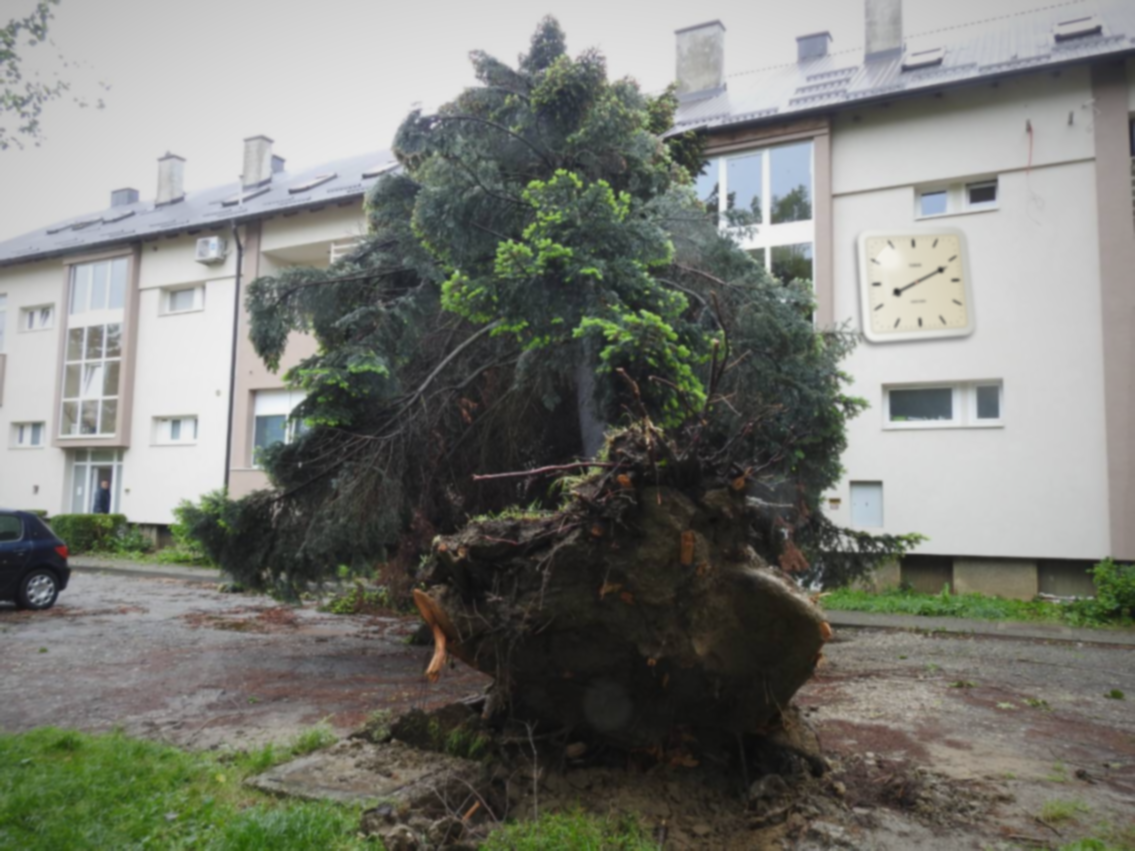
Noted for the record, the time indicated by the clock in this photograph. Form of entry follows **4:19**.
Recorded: **8:11**
